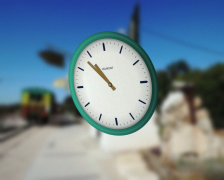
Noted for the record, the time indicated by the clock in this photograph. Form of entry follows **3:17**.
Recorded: **10:53**
